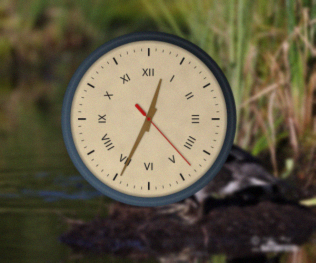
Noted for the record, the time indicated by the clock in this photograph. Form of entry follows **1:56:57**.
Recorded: **12:34:23**
